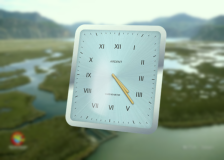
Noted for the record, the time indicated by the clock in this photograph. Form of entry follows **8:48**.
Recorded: **4:23**
